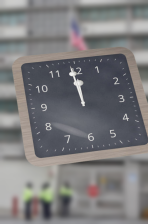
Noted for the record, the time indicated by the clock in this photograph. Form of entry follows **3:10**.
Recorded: **11:59**
